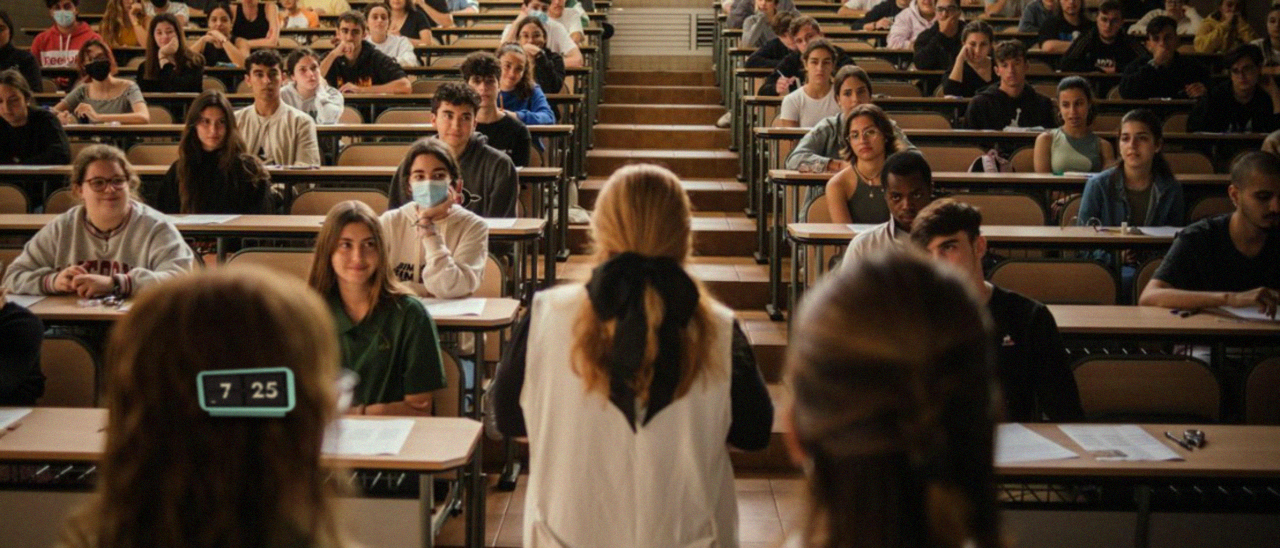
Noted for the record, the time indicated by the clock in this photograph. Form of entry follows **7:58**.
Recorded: **7:25**
